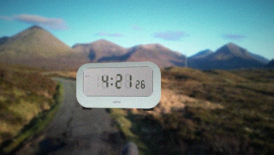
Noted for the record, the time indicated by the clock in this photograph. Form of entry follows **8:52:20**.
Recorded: **4:21:26**
